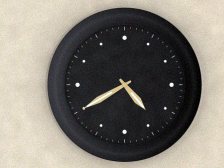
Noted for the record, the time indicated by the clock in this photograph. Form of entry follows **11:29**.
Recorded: **4:40**
